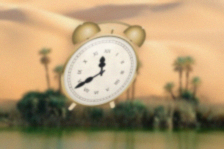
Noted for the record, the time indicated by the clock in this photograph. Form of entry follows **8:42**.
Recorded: **11:39**
